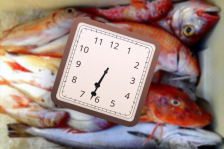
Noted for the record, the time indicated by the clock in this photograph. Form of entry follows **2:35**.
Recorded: **6:32**
